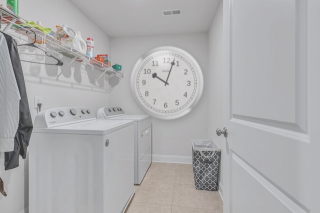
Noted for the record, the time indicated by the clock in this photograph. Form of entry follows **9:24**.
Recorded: **10:03**
